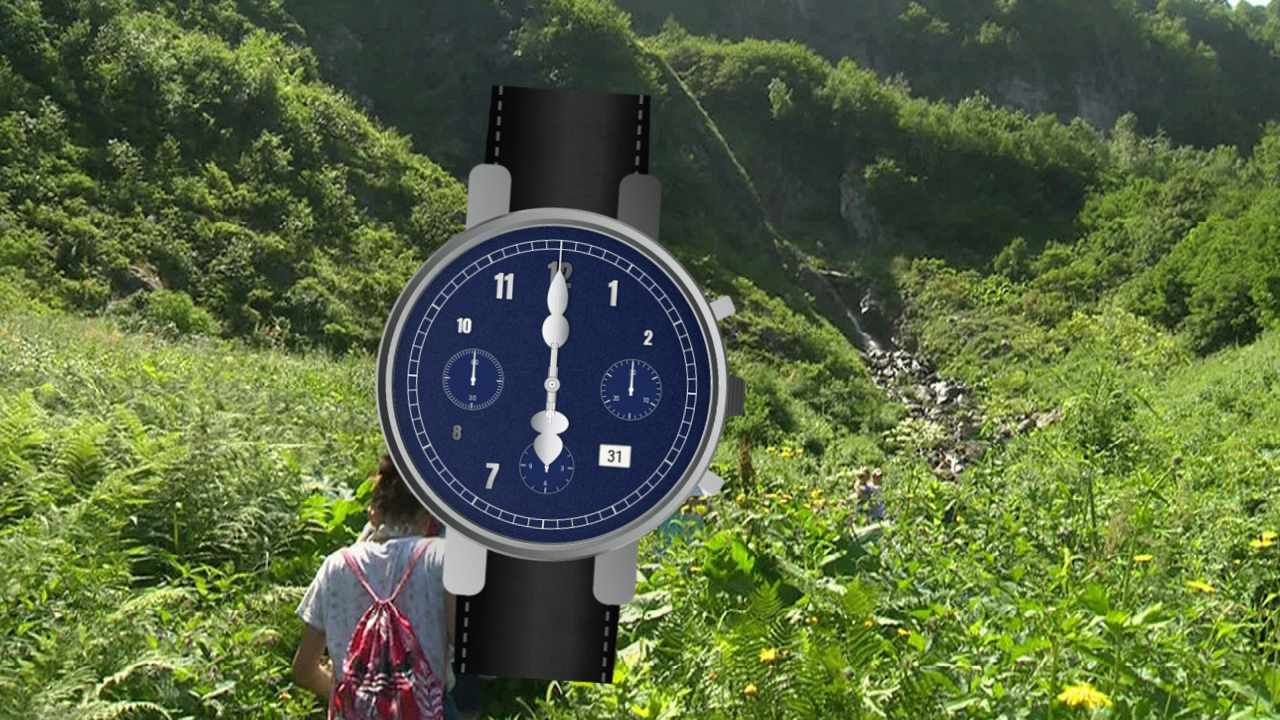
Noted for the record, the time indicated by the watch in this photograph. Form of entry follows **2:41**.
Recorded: **6:00**
